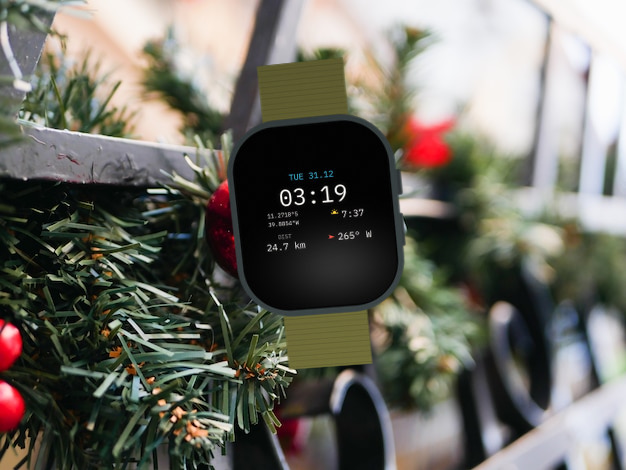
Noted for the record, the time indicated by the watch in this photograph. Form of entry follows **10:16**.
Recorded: **3:19**
